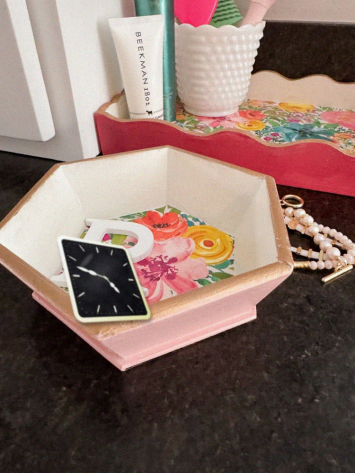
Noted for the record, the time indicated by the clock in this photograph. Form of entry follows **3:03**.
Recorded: **4:48**
